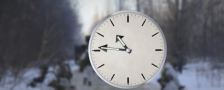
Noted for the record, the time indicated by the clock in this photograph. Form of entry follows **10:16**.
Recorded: **10:46**
